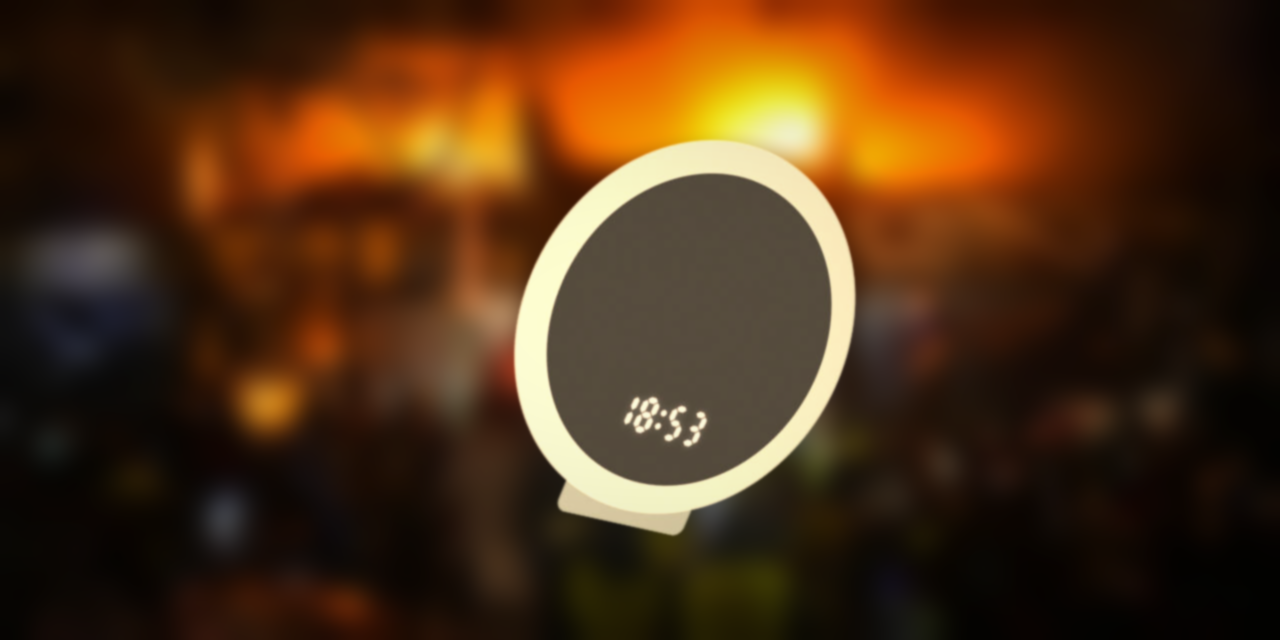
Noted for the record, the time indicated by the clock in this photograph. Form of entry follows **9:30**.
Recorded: **18:53**
